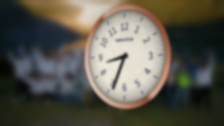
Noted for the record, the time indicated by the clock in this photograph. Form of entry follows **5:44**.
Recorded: **8:34**
